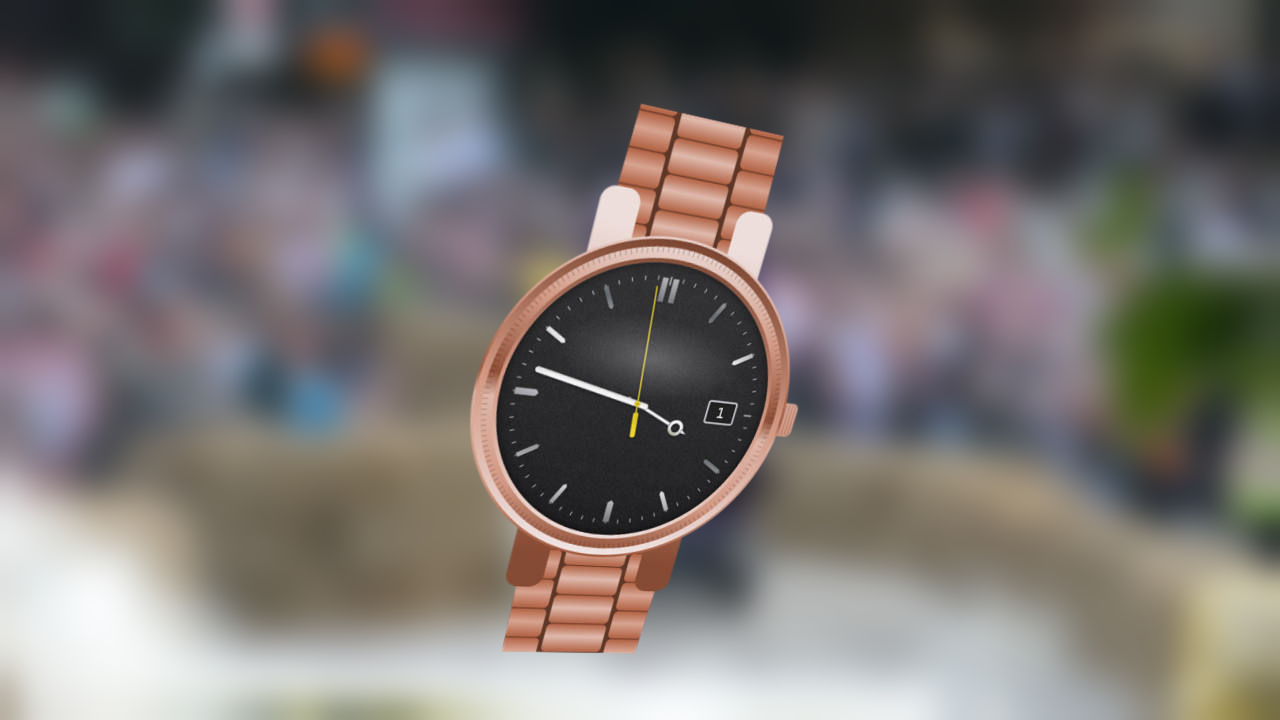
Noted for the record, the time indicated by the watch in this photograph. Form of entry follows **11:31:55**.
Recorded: **3:46:59**
